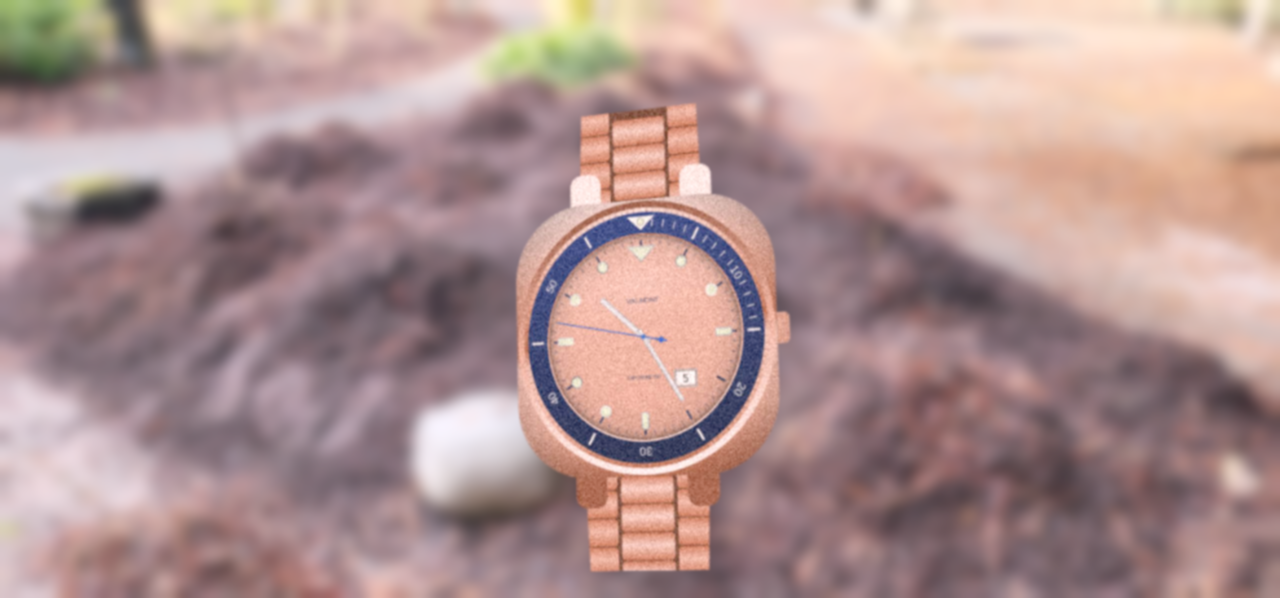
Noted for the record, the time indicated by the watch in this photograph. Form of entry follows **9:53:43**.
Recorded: **10:24:47**
